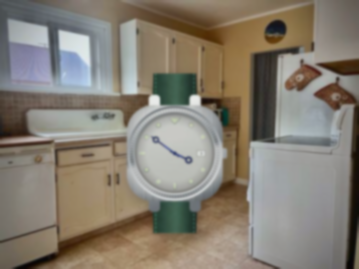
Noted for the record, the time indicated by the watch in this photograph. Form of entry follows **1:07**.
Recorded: **3:51**
